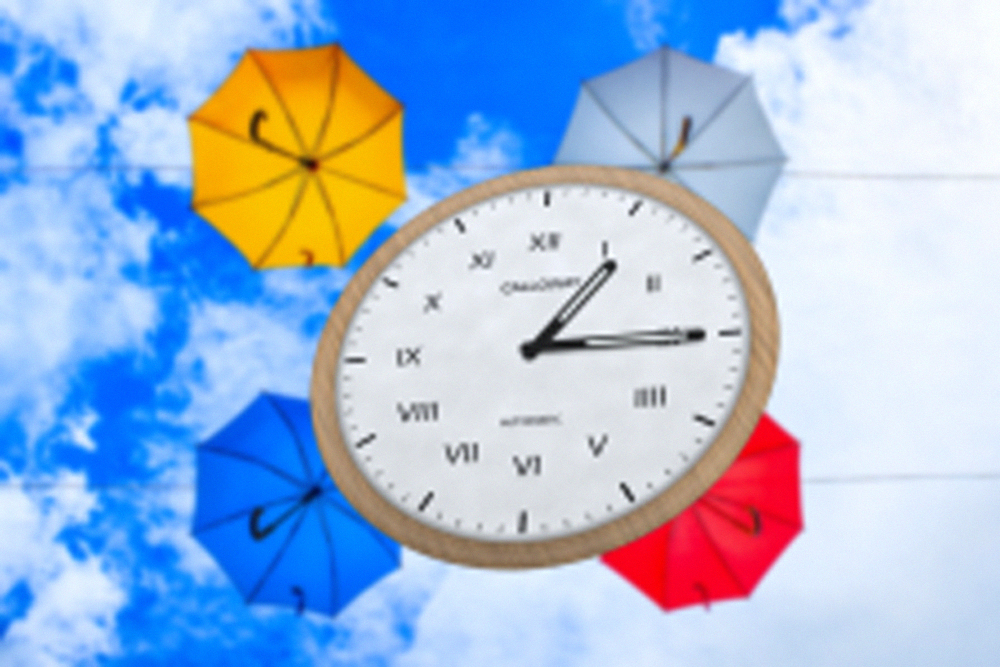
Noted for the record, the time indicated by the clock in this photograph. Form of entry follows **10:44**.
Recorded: **1:15**
